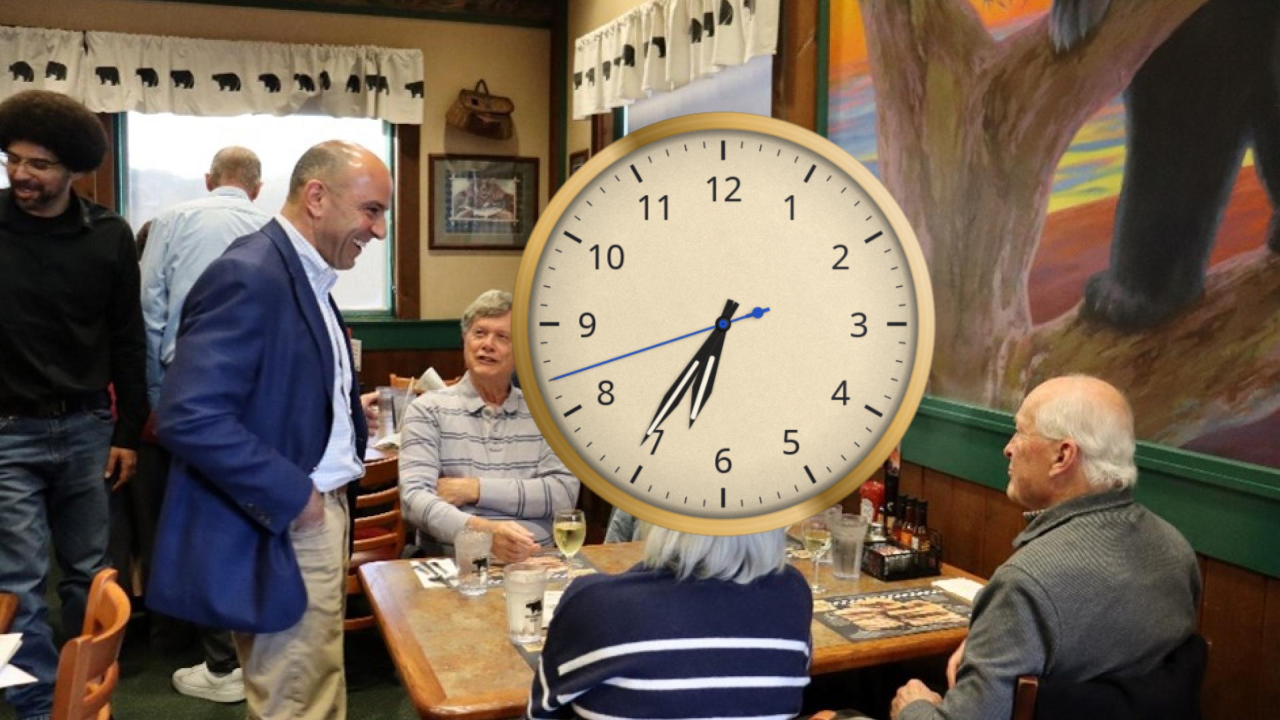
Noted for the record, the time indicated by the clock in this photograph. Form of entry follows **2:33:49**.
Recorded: **6:35:42**
